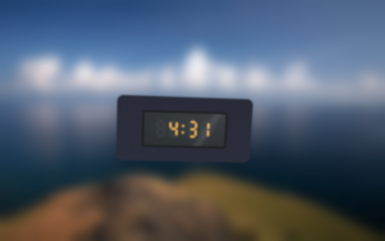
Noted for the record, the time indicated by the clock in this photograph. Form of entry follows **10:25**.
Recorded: **4:31**
